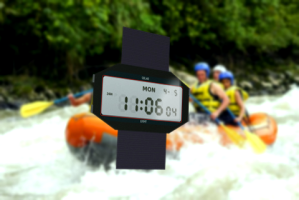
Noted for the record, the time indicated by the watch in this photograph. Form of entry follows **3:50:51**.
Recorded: **11:06:04**
